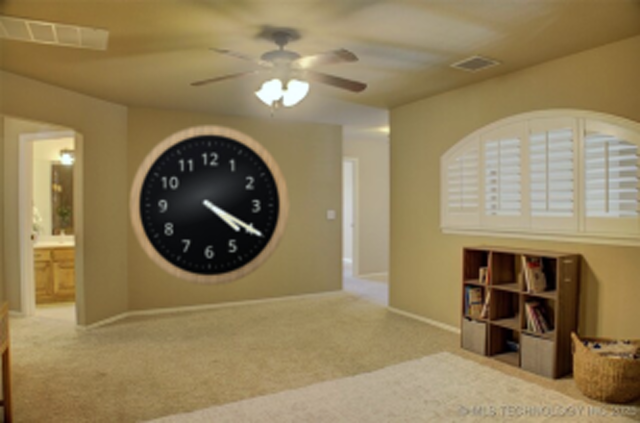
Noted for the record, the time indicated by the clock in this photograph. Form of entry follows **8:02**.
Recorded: **4:20**
